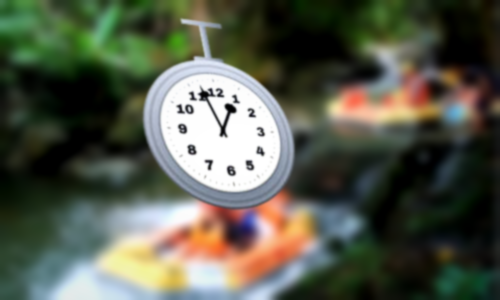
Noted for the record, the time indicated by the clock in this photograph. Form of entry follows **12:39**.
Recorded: **12:57**
